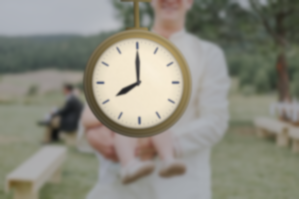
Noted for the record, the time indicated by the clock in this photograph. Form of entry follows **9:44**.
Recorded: **8:00**
